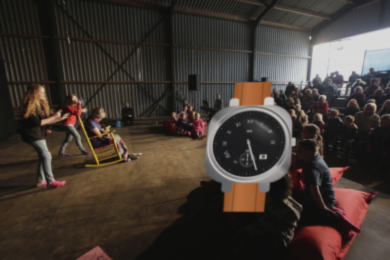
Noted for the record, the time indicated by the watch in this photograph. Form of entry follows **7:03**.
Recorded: **5:27**
